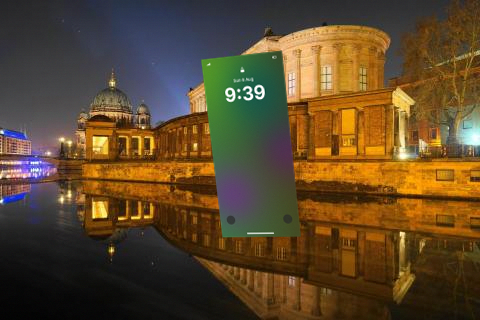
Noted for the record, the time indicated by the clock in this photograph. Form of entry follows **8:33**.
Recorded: **9:39**
